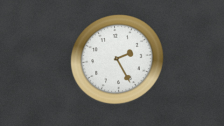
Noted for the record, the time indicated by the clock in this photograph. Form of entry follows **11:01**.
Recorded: **2:26**
